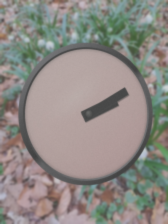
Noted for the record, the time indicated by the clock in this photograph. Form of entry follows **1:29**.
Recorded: **2:10**
